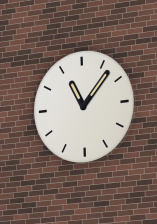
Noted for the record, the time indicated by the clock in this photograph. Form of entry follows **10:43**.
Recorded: **11:07**
